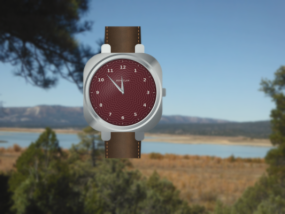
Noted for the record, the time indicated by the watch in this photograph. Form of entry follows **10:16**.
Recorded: **11:53**
